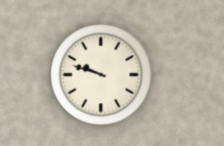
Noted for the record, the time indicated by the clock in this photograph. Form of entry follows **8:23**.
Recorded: **9:48**
